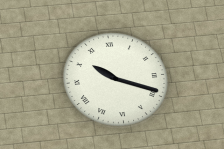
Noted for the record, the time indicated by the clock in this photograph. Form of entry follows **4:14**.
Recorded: **10:19**
